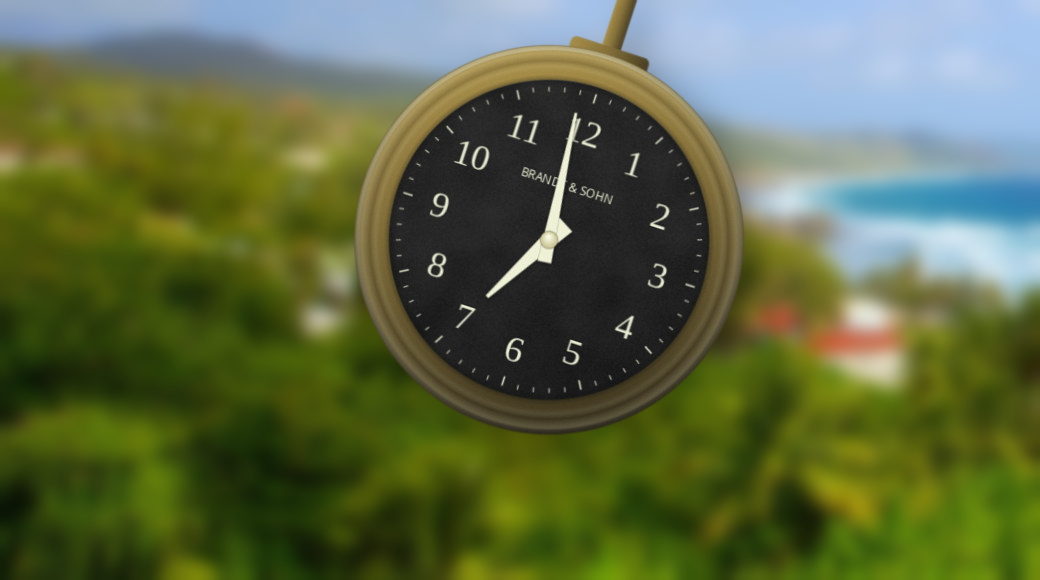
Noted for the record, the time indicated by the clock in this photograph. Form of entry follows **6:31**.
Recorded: **6:59**
